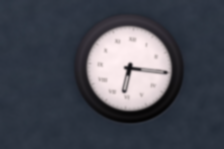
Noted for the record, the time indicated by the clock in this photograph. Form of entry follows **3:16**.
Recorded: **6:15**
